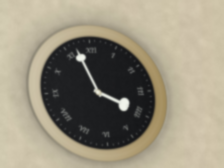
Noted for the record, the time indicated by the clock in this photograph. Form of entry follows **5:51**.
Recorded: **3:57**
